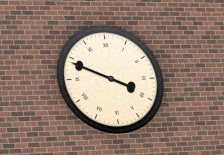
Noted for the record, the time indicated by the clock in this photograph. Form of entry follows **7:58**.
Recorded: **3:49**
